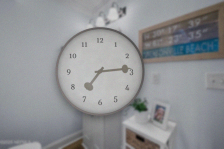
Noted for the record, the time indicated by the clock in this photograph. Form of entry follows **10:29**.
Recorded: **7:14**
